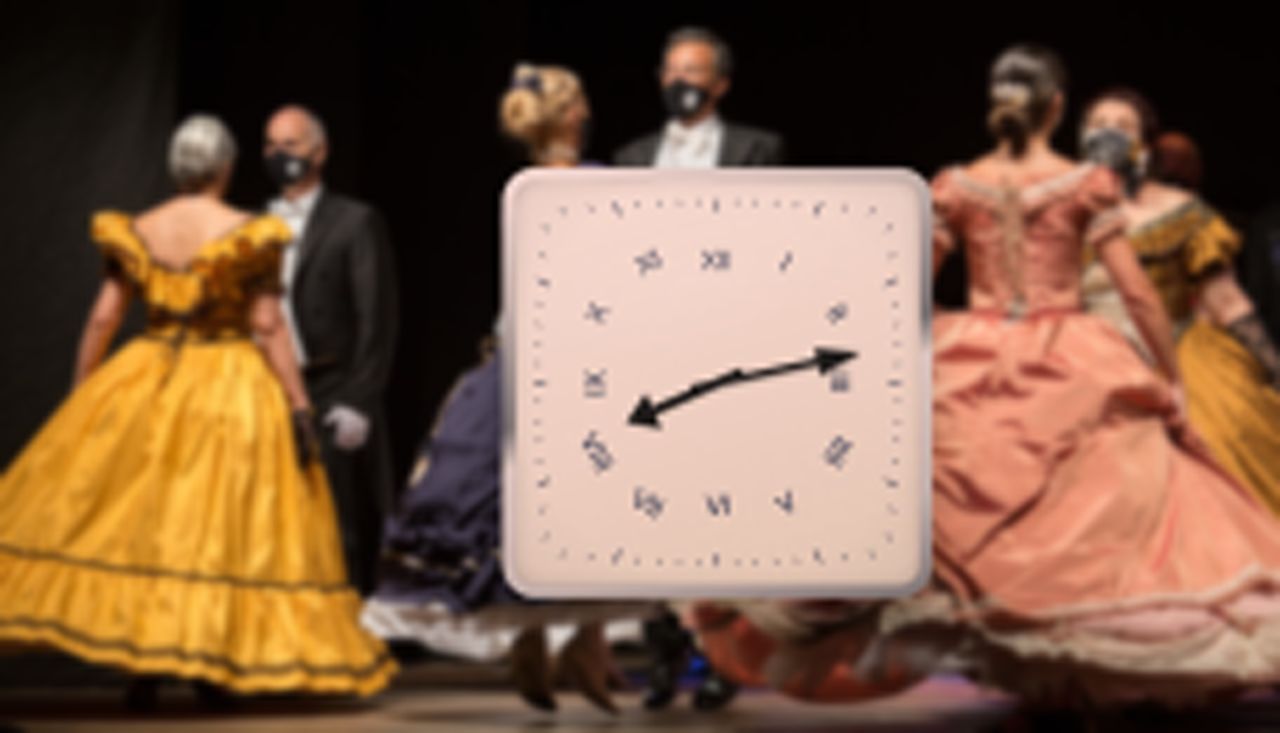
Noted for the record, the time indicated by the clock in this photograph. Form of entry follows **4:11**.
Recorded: **8:13**
